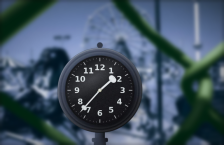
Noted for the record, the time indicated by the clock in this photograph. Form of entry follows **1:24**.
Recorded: **1:37**
